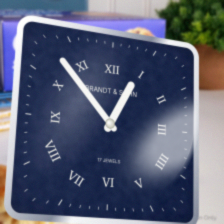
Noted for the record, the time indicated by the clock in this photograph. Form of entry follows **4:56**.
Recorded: **12:53**
